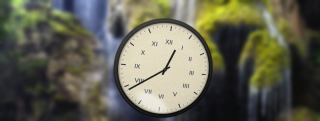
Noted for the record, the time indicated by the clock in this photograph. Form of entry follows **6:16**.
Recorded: **12:39**
